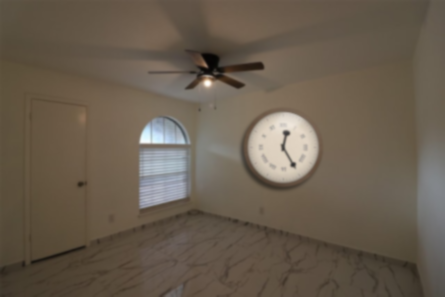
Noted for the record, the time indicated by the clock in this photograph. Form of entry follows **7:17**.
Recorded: **12:25**
